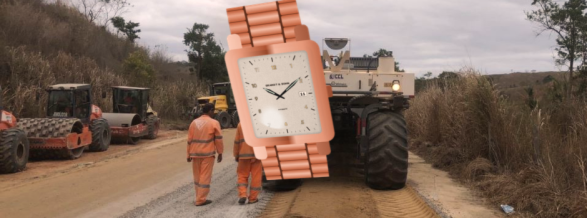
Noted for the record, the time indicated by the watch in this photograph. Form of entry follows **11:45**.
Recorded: **10:09**
